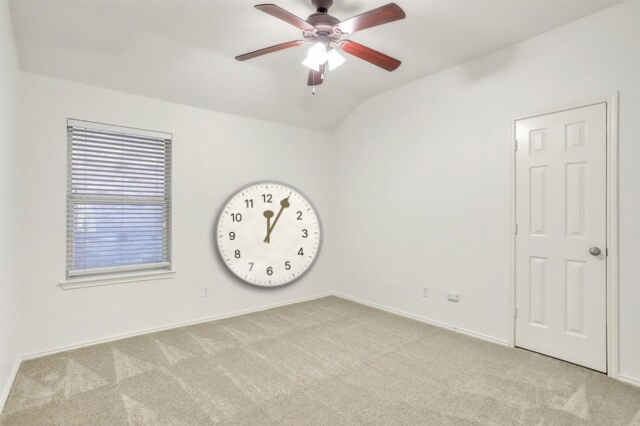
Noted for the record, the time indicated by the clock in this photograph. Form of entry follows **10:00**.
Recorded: **12:05**
